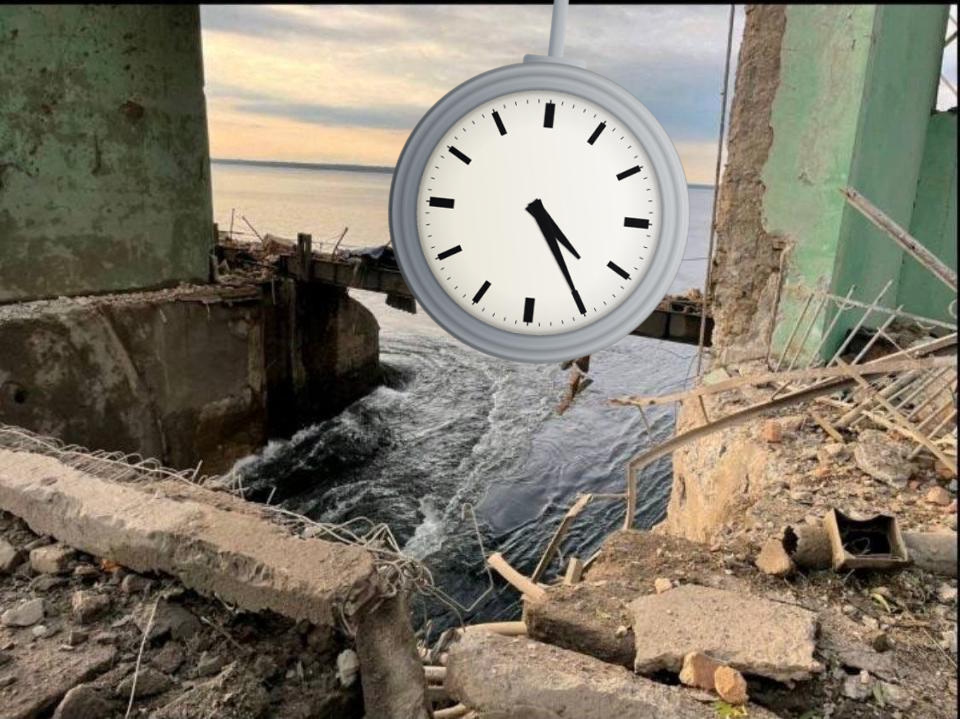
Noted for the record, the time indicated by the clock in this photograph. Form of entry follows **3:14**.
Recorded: **4:25**
